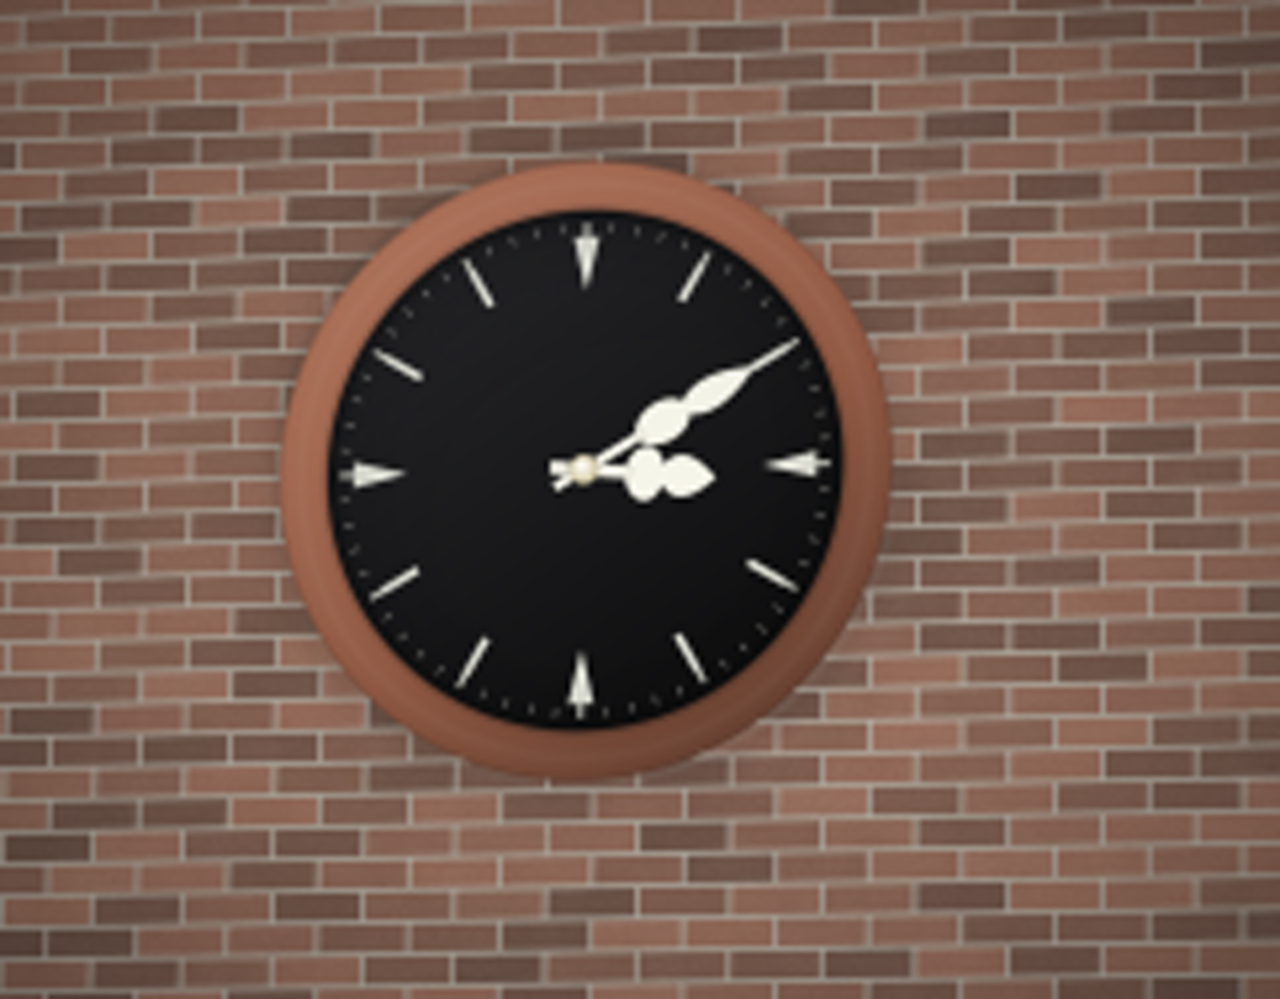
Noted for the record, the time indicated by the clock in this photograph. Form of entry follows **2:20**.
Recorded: **3:10**
